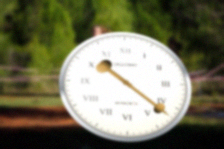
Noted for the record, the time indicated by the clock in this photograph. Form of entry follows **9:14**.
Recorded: **10:22**
